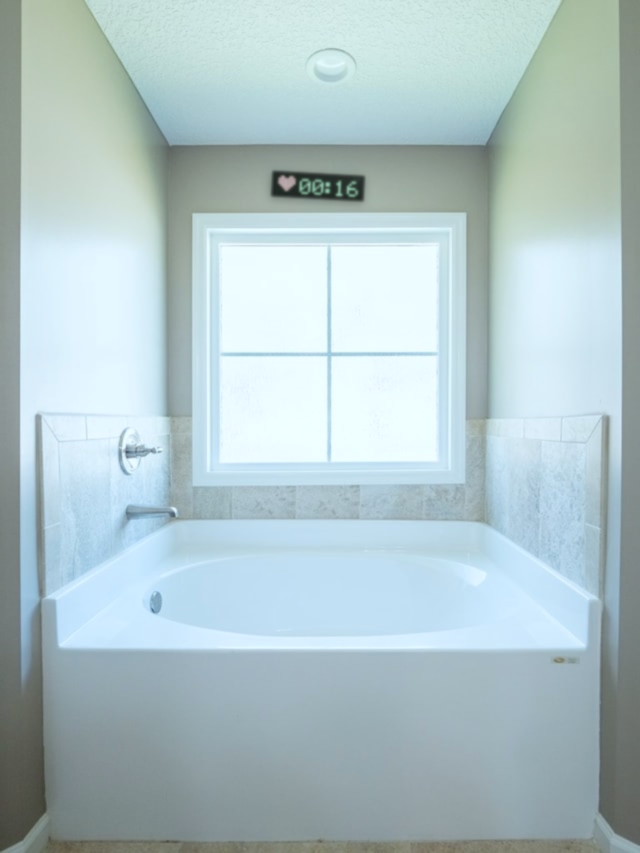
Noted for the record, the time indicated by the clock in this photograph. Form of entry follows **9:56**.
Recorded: **0:16**
